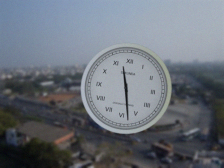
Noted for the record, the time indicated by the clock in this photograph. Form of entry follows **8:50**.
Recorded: **11:28**
